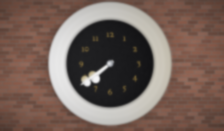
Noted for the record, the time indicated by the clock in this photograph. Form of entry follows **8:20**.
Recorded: **7:39**
